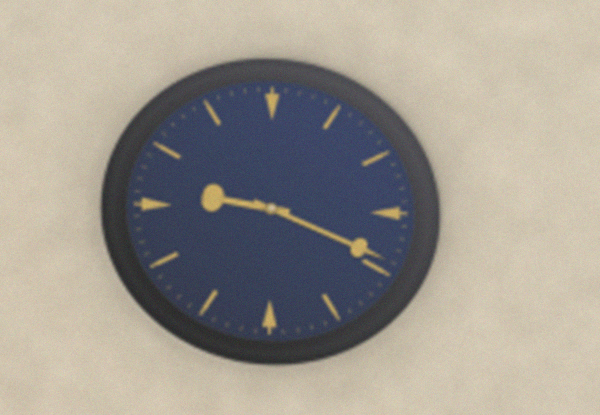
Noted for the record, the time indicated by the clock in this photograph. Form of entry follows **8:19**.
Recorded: **9:19**
